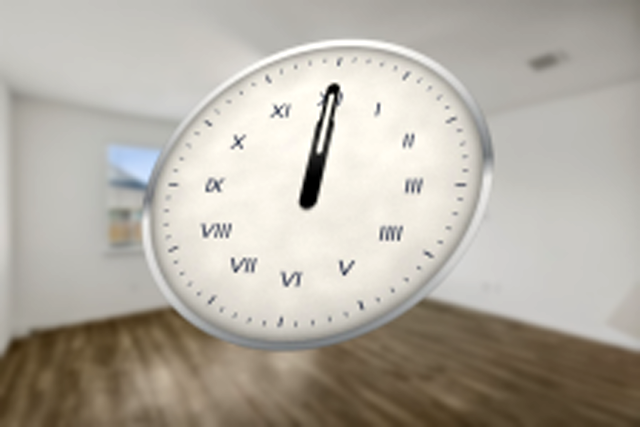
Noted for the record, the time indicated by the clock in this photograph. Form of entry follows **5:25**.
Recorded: **12:00**
